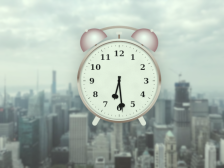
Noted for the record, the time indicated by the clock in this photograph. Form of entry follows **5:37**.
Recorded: **6:29**
